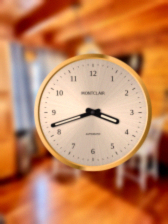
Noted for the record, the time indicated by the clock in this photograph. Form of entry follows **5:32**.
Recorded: **3:42**
